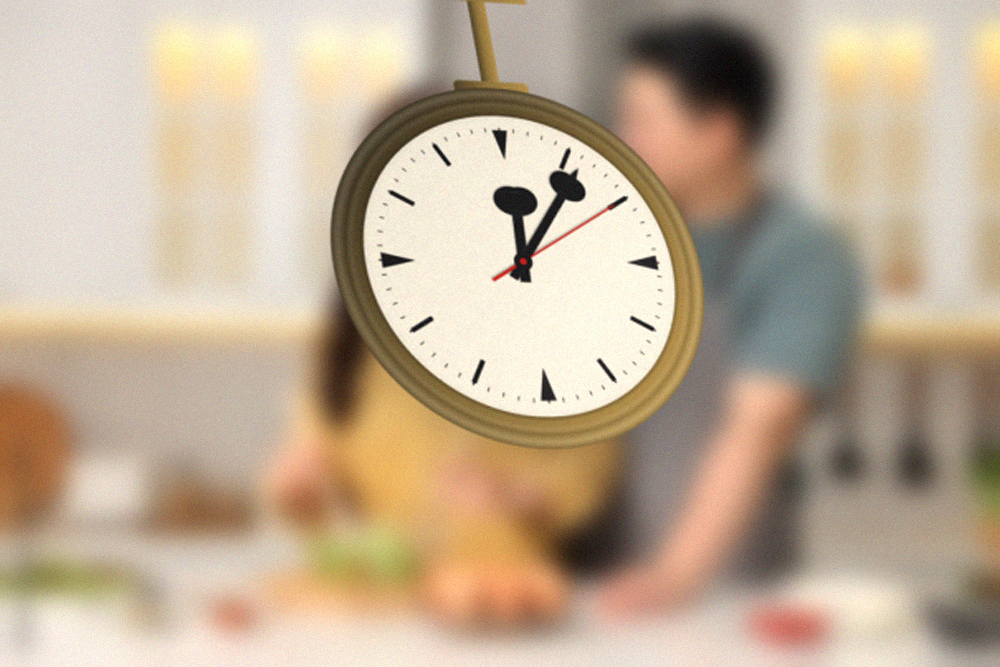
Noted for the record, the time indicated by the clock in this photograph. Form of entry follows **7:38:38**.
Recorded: **12:06:10**
